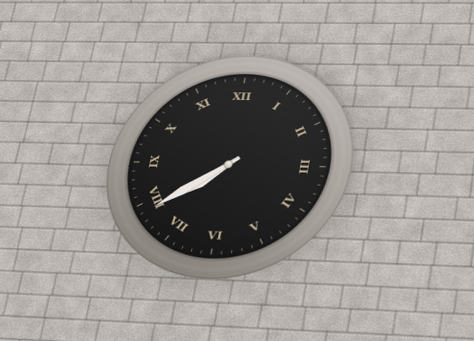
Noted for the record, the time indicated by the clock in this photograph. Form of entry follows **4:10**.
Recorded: **7:39**
